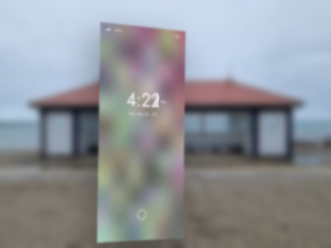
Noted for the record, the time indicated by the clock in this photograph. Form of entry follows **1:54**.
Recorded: **4:22**
